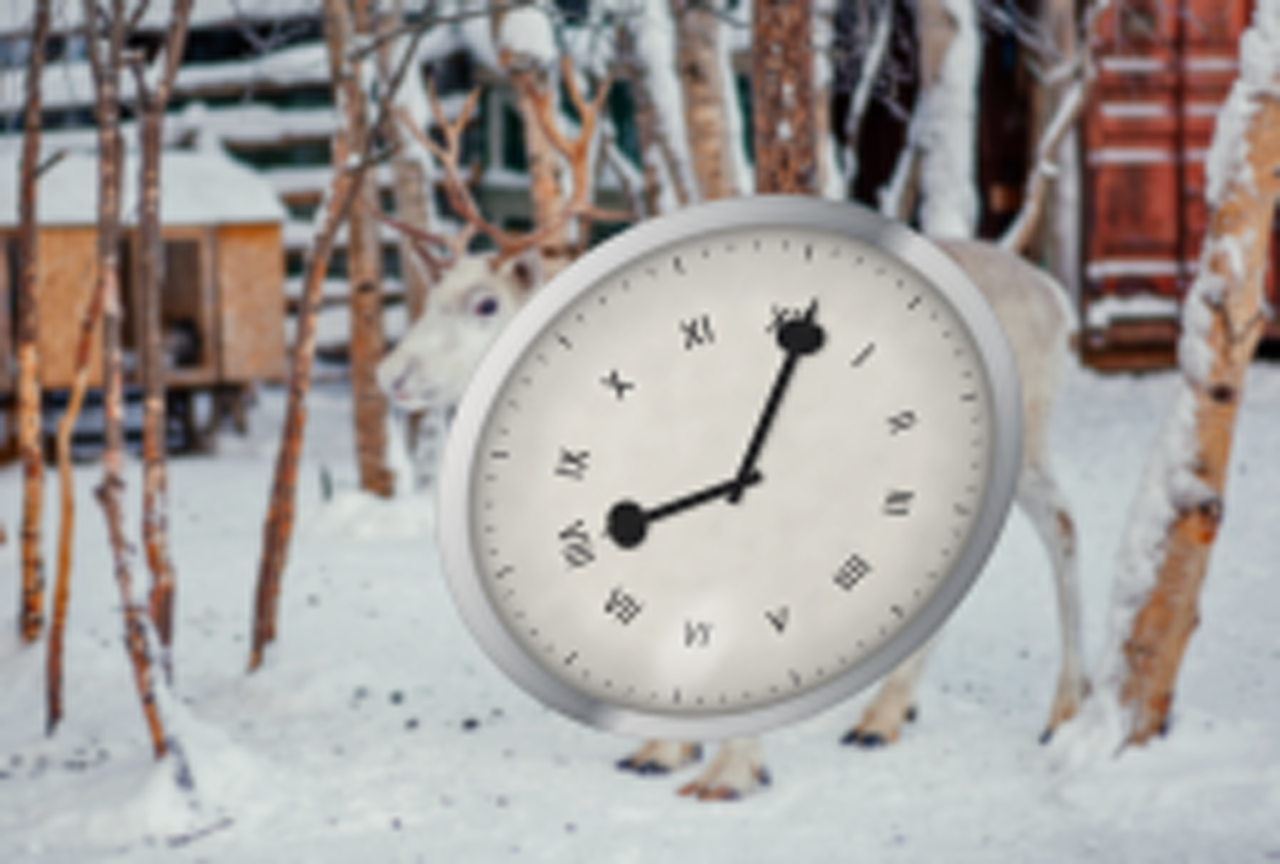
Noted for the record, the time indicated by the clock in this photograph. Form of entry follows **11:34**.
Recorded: **8:01**
